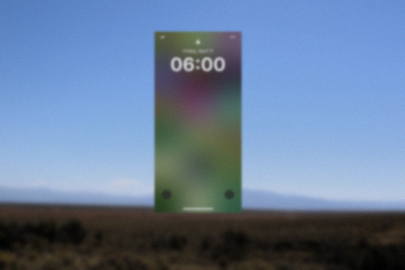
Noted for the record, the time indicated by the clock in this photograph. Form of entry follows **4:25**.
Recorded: **6:00**
